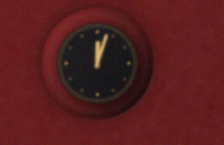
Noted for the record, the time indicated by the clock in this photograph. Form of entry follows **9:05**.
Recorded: **12:03**
